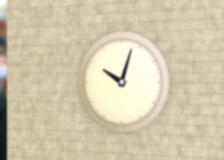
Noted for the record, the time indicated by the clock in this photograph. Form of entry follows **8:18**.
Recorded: **10:03**
